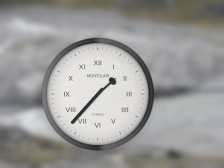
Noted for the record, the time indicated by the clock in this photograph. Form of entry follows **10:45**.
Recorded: **1:37**
